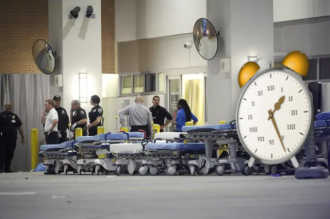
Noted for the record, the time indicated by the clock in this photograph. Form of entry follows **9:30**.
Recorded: **1:26**
